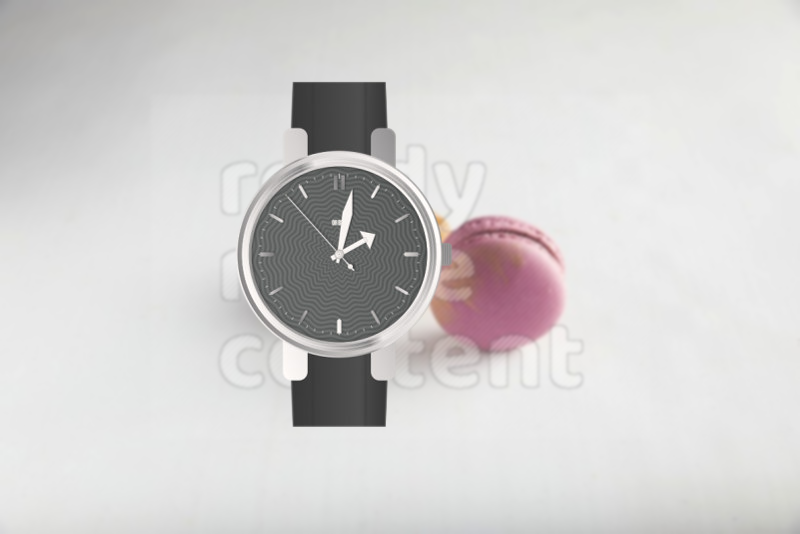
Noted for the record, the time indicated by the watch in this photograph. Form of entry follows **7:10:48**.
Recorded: **2:01:53**
